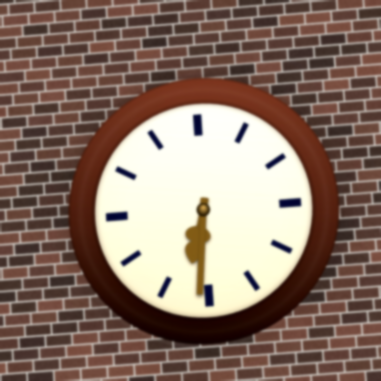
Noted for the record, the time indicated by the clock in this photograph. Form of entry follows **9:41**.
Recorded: **6:31**
